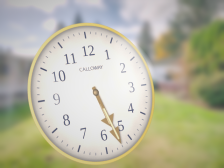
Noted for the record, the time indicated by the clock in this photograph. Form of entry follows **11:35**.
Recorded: **5:27**
